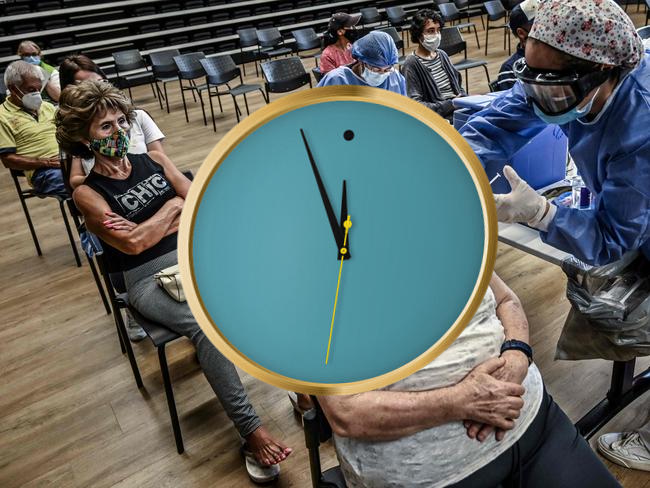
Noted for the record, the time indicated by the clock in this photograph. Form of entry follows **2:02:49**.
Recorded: **11:56:31**
